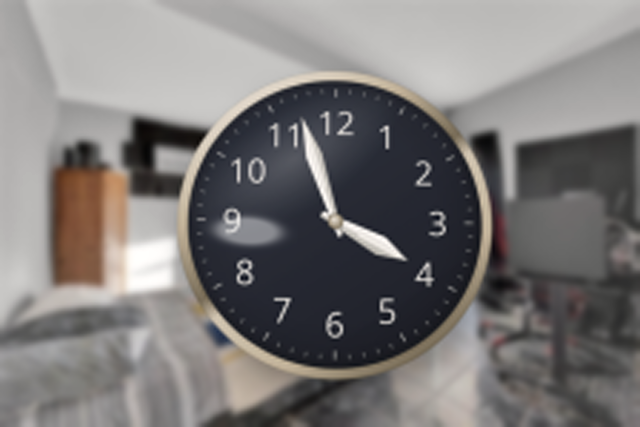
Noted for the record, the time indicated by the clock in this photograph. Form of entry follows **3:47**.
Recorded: **3:57**
